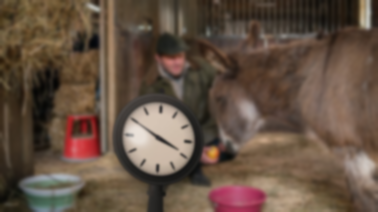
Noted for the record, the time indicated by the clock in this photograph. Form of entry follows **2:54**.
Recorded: **3:50**
